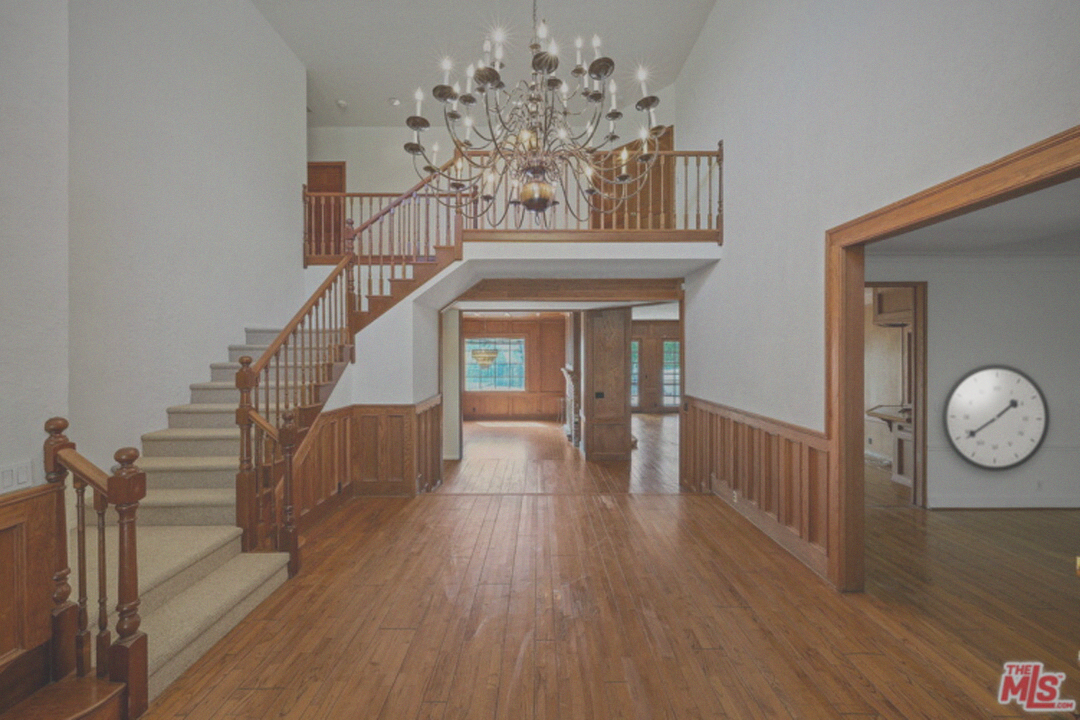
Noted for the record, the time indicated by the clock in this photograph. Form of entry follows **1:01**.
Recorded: **1:39**
